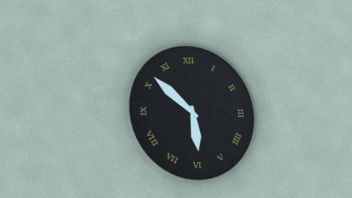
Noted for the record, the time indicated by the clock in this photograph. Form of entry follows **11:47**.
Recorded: **5:52**
